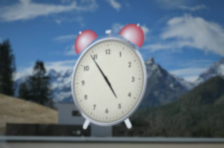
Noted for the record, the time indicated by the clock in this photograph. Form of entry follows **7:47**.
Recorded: **4:54**
